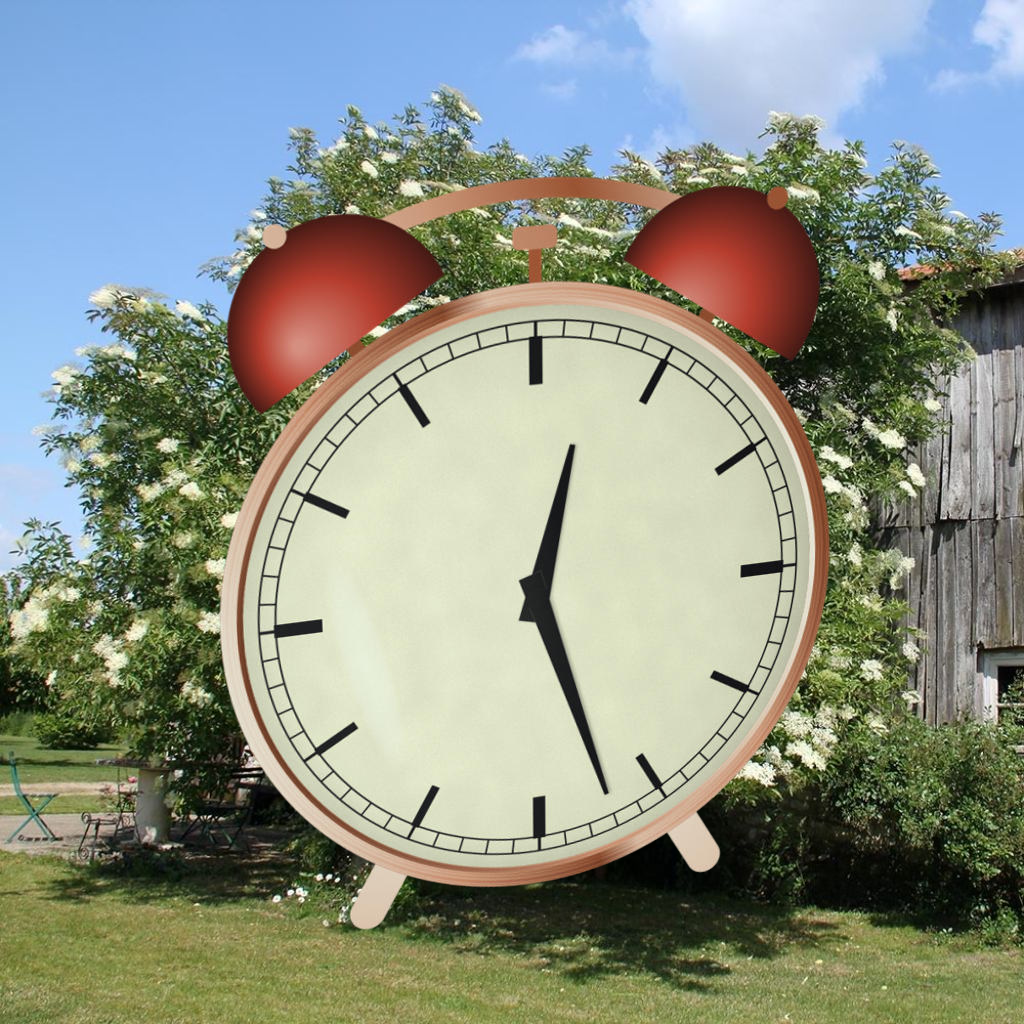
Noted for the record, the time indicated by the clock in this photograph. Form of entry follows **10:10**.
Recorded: **12:27**
